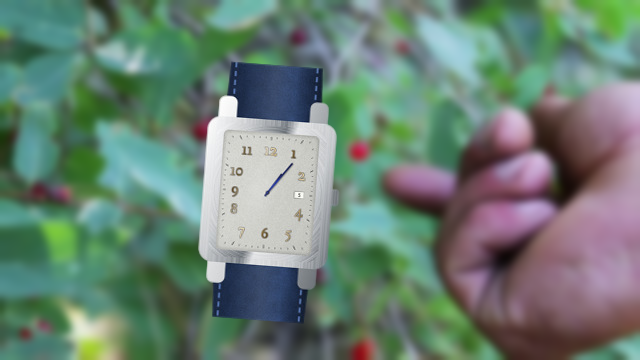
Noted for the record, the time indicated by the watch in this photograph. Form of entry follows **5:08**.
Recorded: **1:06**
